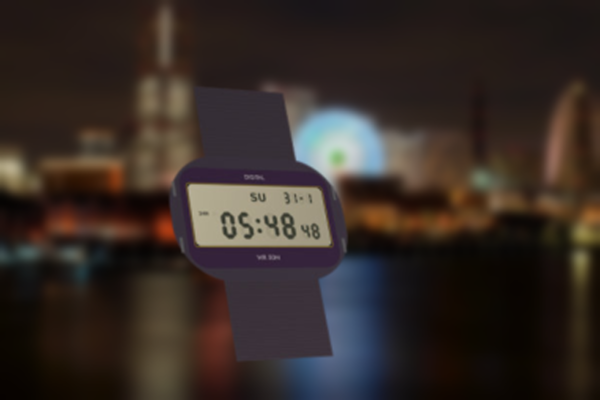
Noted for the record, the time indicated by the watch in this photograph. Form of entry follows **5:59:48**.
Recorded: **5:48:48**
